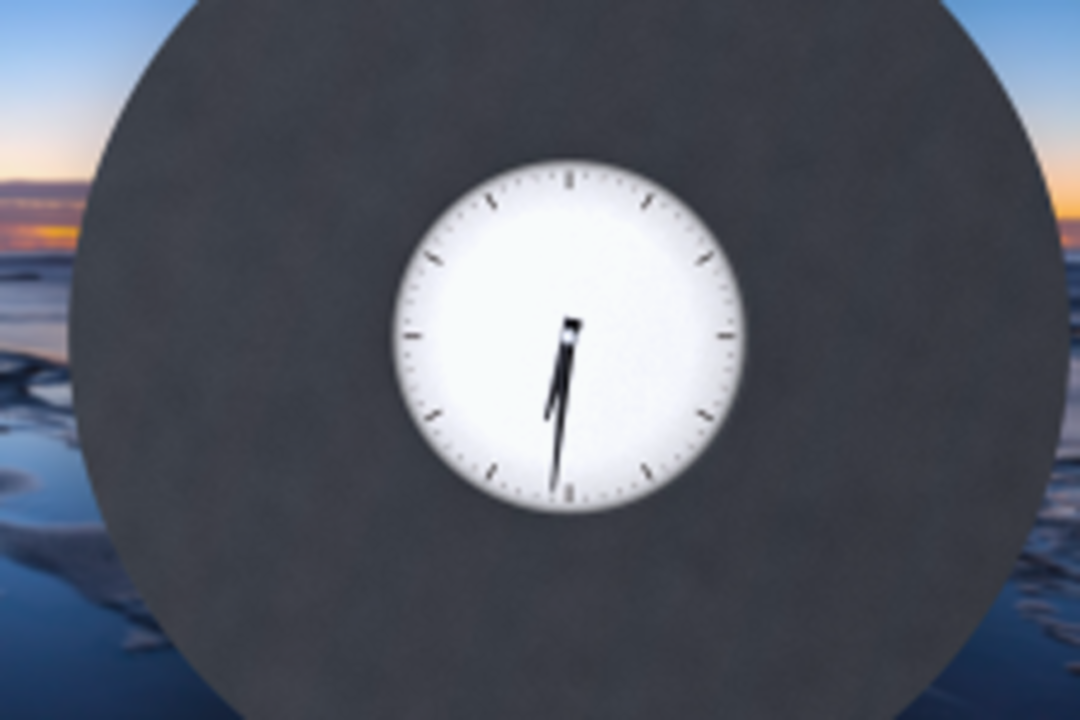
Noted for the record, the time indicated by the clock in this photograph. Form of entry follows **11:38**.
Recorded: **6:31**
